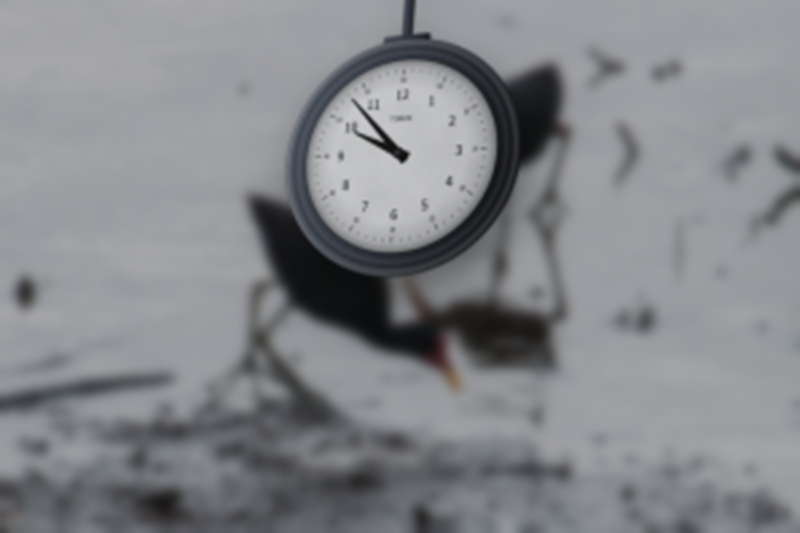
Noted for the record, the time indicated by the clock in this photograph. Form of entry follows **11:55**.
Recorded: **9:53**
